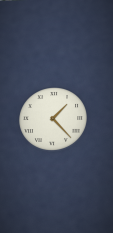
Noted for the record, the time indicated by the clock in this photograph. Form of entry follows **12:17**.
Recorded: **1:23**
